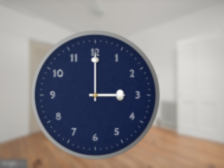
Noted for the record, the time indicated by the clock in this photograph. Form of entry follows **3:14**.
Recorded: **3:00**
